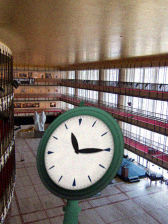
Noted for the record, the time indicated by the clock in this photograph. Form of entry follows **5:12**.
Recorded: **11:15**
